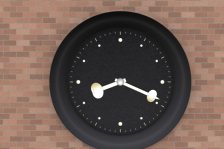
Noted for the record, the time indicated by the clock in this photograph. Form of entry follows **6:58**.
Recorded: **8:19**
